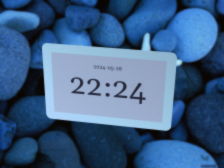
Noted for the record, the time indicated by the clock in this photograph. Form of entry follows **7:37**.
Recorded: **22:24**
